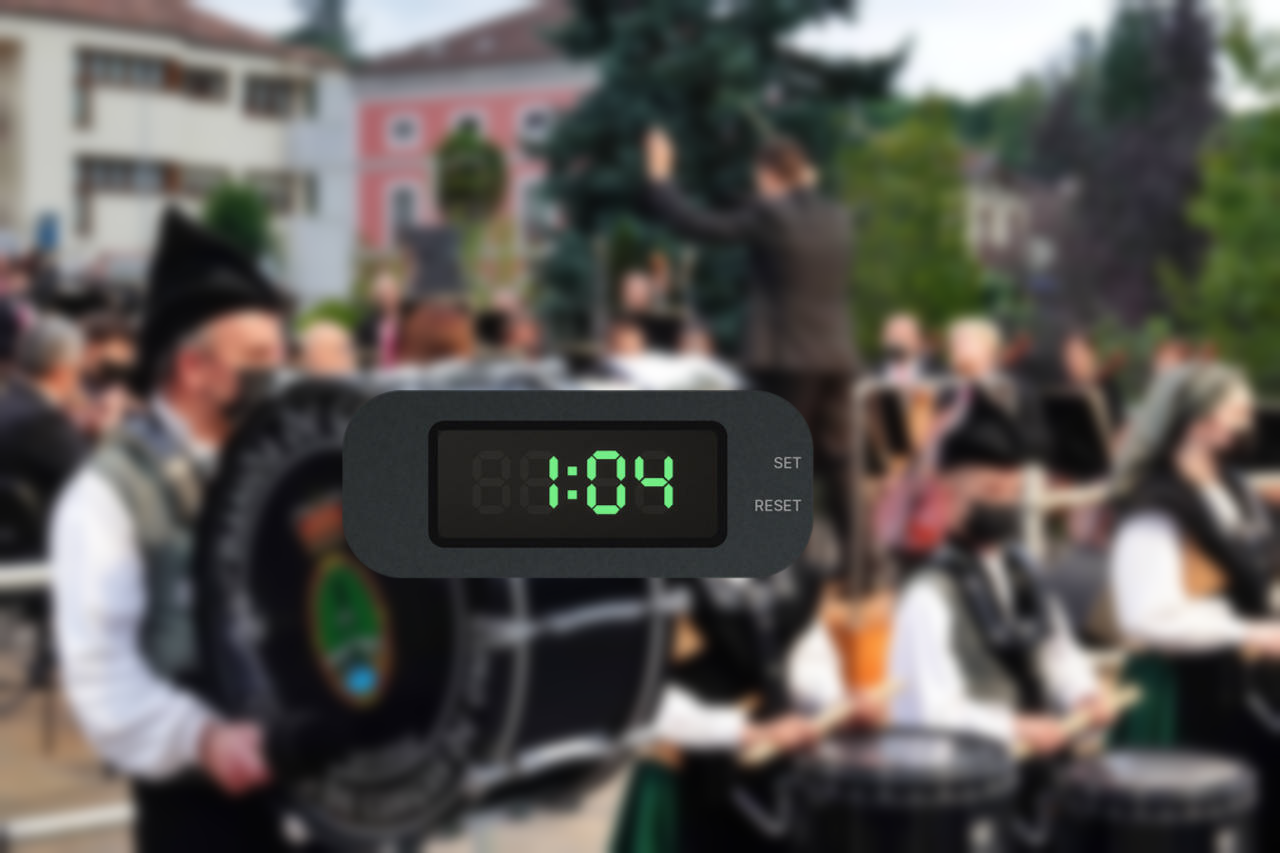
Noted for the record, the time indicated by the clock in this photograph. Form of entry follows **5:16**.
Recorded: **1:04**
